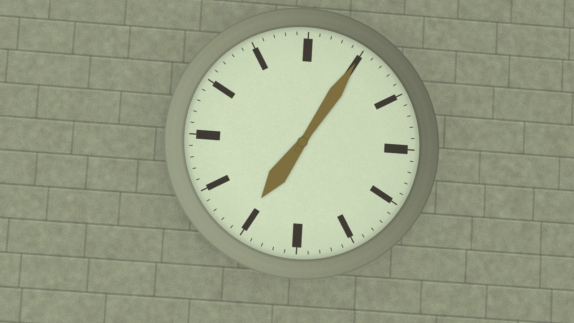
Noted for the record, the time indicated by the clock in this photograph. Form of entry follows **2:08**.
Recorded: **7:05**
